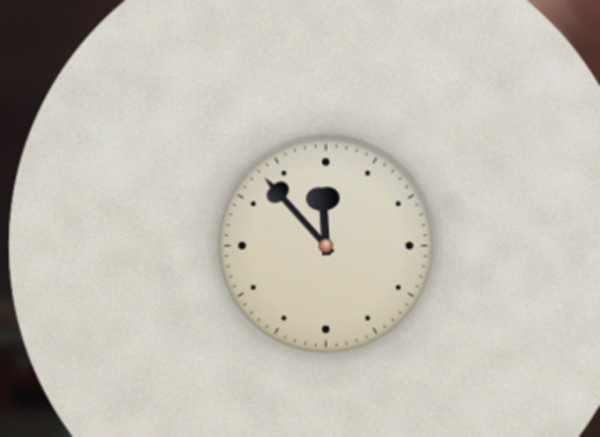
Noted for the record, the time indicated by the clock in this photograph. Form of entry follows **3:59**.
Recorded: **11:53**
